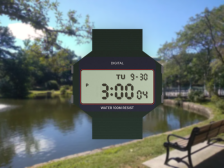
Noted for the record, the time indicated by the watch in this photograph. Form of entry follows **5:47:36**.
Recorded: **3:00:04**
